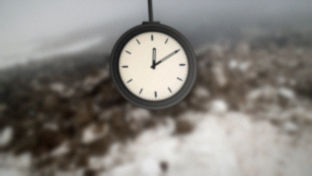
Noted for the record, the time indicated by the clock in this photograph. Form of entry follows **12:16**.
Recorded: **12:10**
